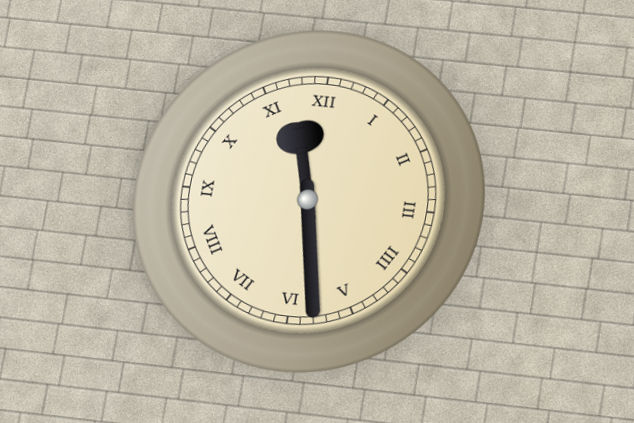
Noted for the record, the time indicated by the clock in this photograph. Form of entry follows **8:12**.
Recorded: **11:28**
